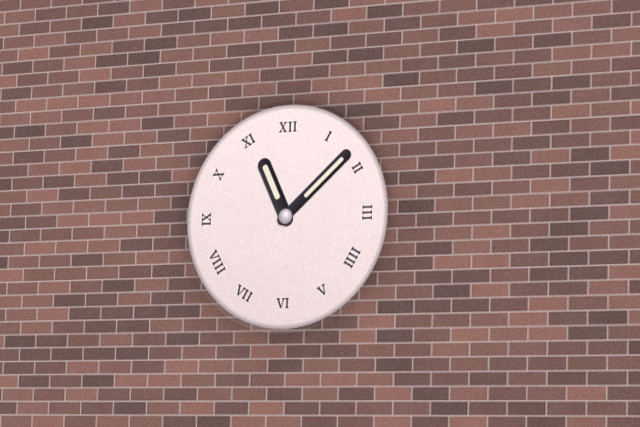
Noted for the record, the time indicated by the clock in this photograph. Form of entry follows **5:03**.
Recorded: **11:08**
